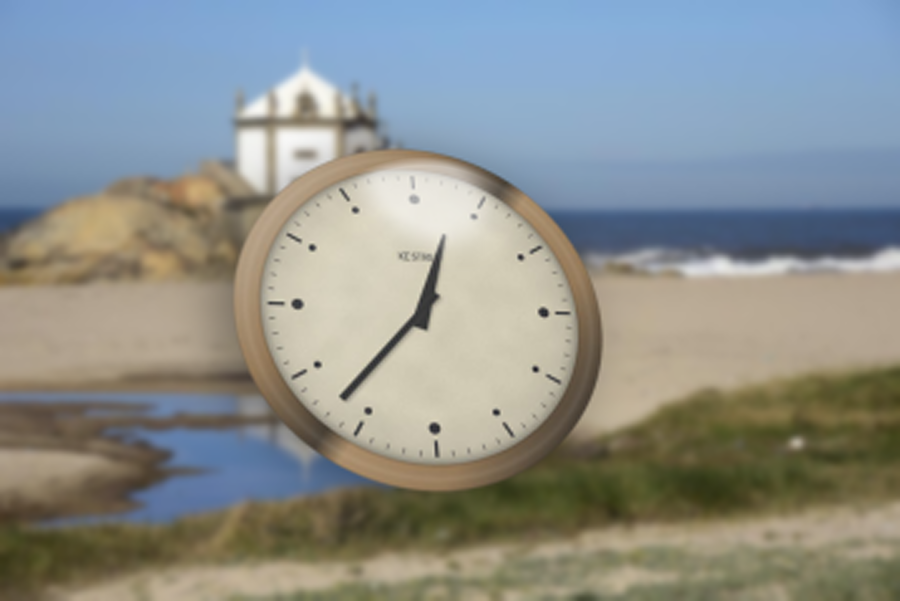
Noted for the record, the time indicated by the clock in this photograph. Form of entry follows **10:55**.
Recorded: **12:37**
